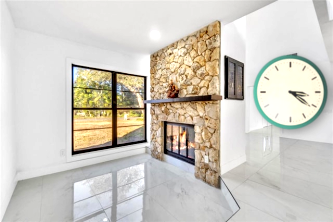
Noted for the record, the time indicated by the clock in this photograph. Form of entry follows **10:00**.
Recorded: **3:21**
